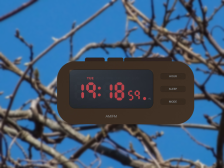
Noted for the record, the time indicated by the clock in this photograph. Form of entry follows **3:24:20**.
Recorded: **19:18:59**
